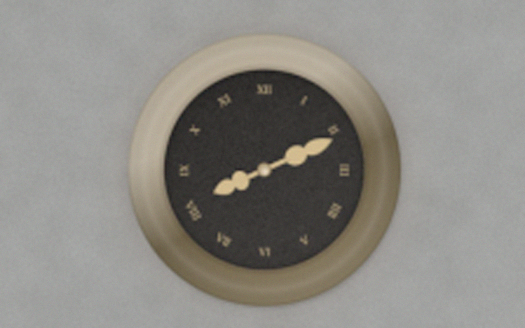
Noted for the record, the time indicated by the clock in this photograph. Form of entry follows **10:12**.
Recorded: **8:11**
